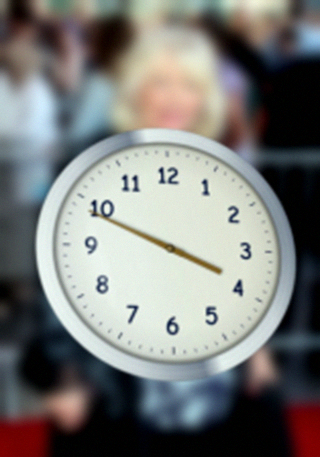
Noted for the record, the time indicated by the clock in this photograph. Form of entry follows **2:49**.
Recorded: **3:49**
